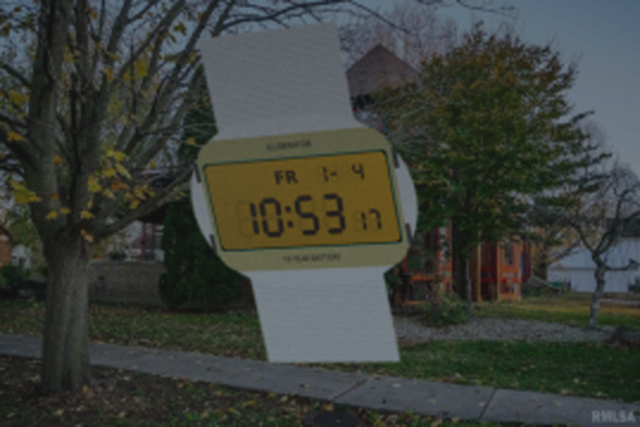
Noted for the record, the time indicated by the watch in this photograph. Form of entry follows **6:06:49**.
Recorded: **10:53:17**
